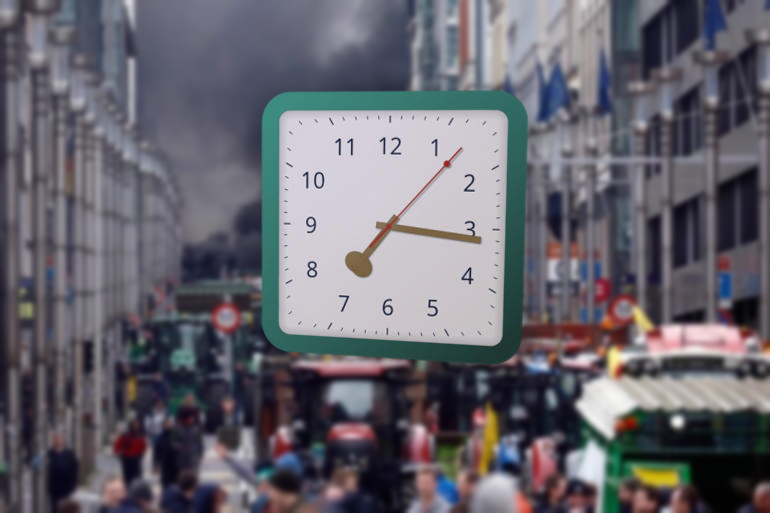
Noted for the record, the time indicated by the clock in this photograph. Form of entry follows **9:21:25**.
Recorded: **7:16:07**
